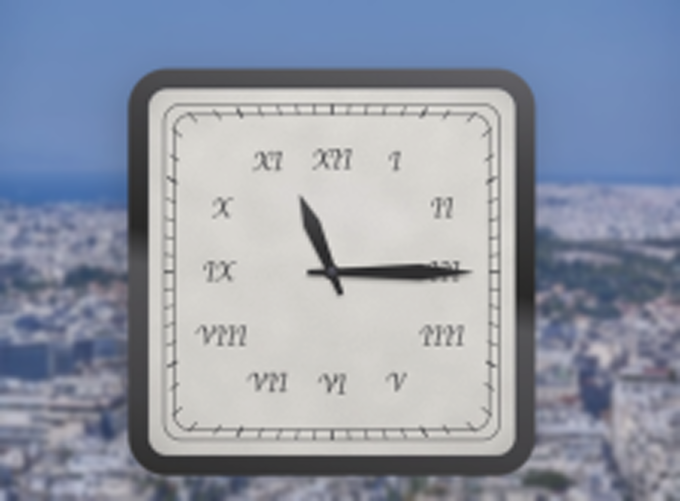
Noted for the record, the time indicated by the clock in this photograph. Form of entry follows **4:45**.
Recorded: **11:15**
